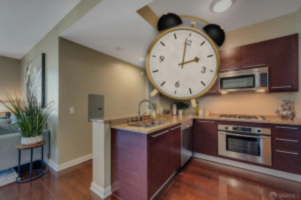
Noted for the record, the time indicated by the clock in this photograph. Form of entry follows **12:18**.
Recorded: **1:59**
